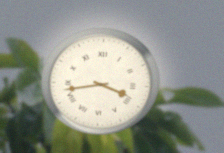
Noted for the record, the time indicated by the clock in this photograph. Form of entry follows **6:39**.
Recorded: **3:43**
